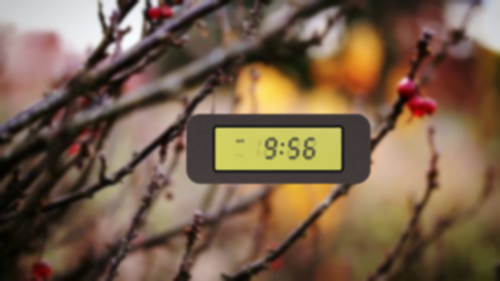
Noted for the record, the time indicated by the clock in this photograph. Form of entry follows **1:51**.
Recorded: **9:56**
